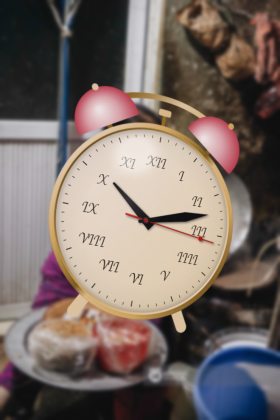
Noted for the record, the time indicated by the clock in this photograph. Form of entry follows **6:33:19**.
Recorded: **10:12:16**
